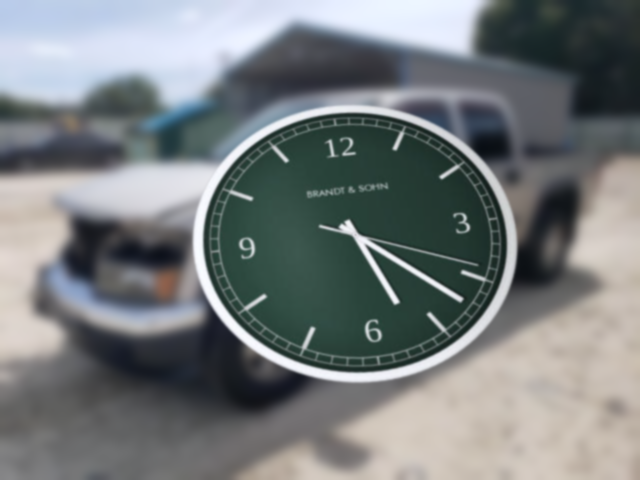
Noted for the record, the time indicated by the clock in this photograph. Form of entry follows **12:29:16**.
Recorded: **5:22:19**
